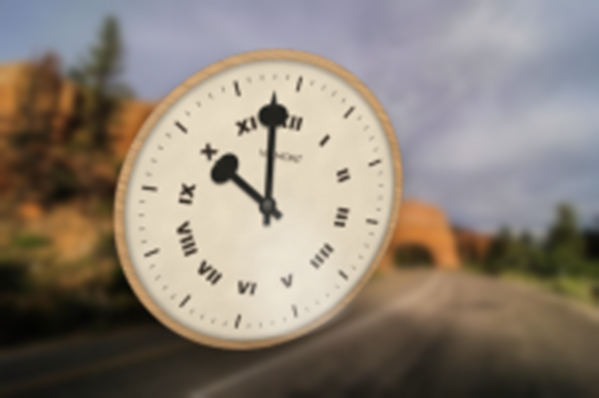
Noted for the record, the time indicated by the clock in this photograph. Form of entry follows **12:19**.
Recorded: **9:58**
